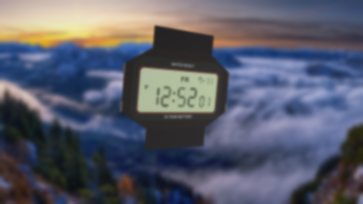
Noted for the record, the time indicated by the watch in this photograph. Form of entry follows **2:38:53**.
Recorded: **12:52:01**
